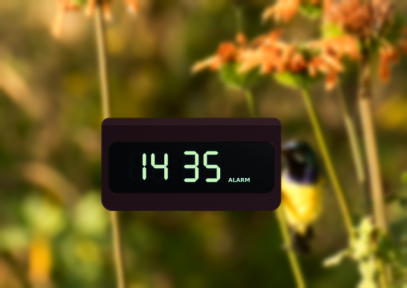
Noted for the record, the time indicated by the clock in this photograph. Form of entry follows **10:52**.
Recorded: **14:35**
